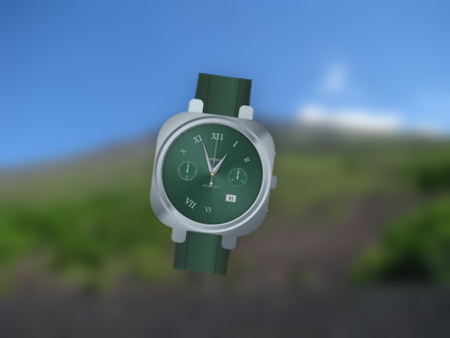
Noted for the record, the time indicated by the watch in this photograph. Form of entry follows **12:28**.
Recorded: **12:56**
